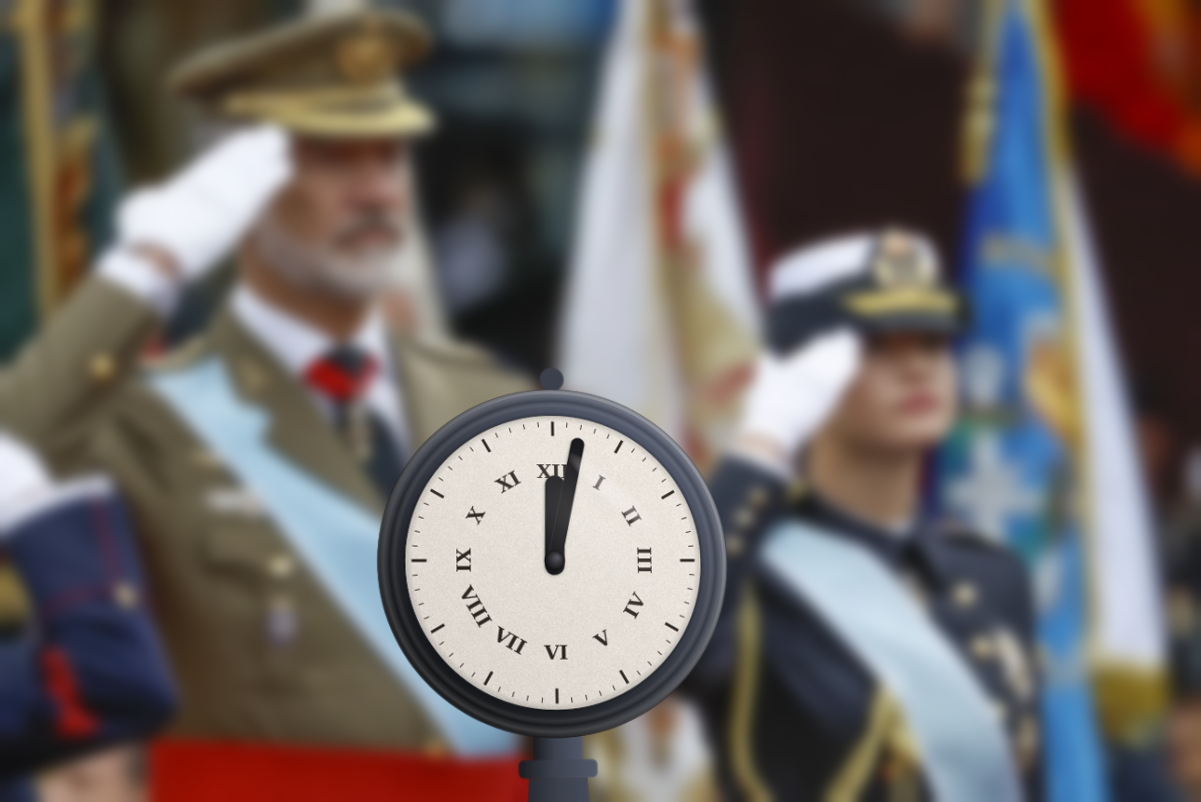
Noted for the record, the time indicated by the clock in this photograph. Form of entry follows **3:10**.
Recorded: **12:02**
